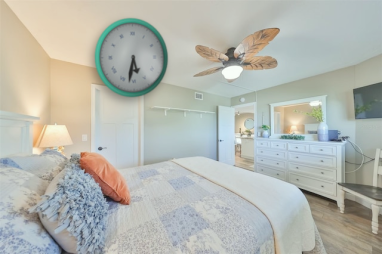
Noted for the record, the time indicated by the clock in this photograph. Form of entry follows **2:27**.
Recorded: **5:32**
